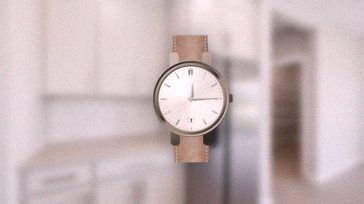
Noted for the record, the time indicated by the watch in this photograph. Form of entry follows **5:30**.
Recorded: **12:15**
